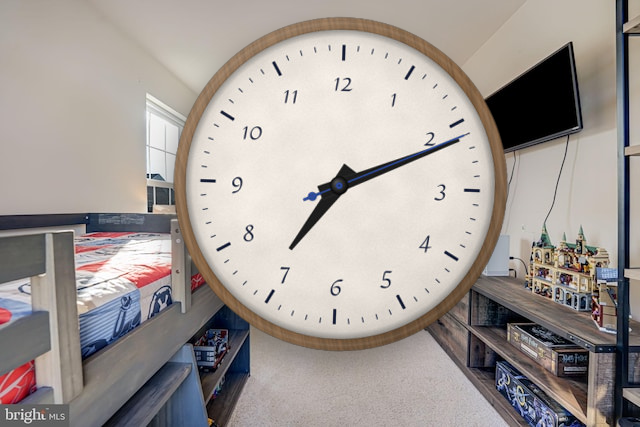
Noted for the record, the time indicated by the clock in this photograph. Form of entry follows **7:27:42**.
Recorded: **7:11:11**
